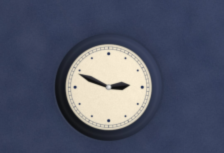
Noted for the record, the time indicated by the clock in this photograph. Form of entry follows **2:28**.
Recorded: **2:49**
